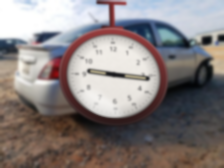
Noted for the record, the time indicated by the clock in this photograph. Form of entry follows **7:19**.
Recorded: **9:16**
